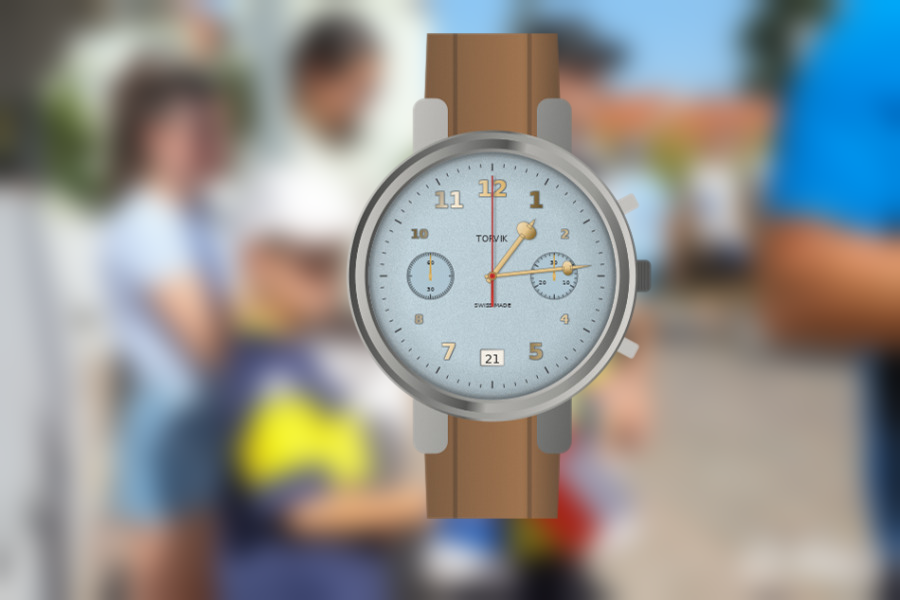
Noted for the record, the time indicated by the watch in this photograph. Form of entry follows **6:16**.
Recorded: **1:14**
